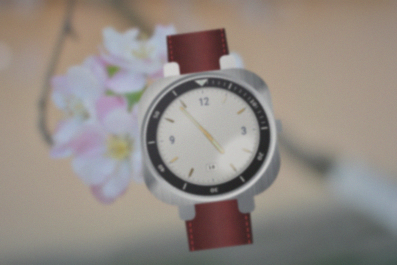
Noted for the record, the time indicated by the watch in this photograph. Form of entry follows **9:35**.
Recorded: **4:54**
